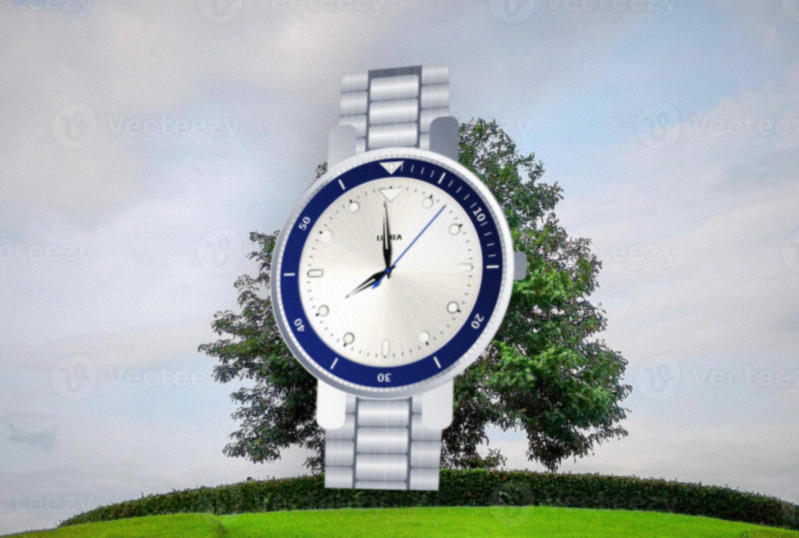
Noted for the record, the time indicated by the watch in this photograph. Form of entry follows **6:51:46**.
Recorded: **7:59:07**
